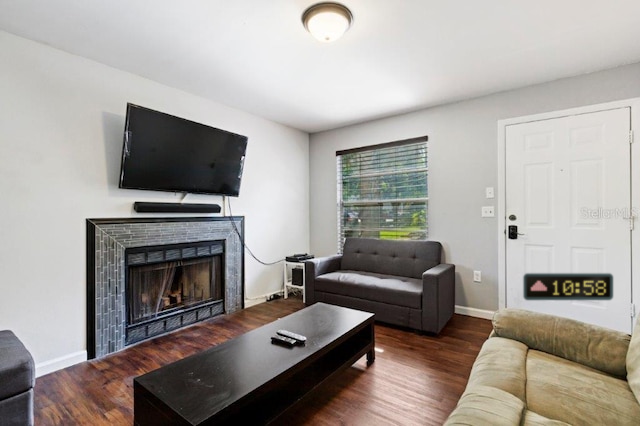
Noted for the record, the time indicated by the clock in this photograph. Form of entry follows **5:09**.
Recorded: **10:58**
